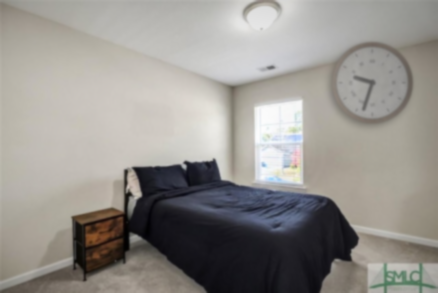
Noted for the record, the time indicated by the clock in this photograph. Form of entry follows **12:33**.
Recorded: **9:33**
